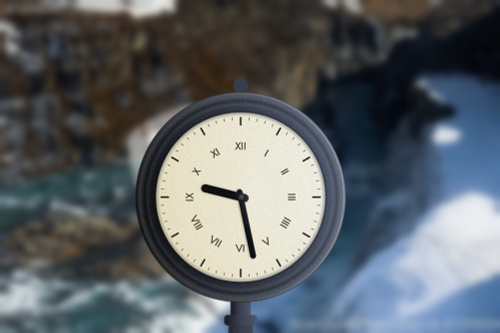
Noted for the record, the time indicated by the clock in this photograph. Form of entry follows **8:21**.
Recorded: **9:28**
